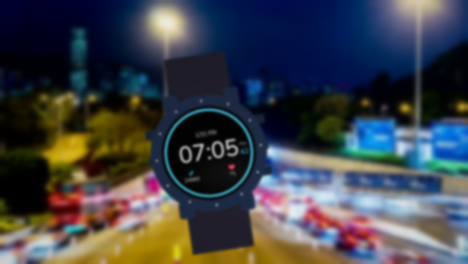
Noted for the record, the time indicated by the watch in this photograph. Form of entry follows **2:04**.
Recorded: **7:05**
